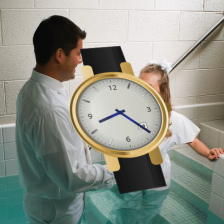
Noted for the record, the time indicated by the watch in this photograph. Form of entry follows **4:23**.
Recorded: **8:23**
